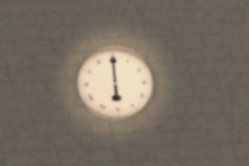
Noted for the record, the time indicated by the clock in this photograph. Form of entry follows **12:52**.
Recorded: **6:00**
